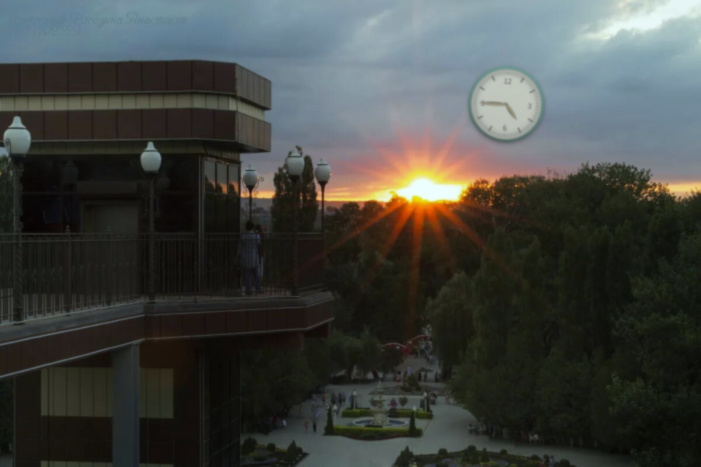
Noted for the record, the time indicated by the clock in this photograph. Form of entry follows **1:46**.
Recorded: **4:45**
